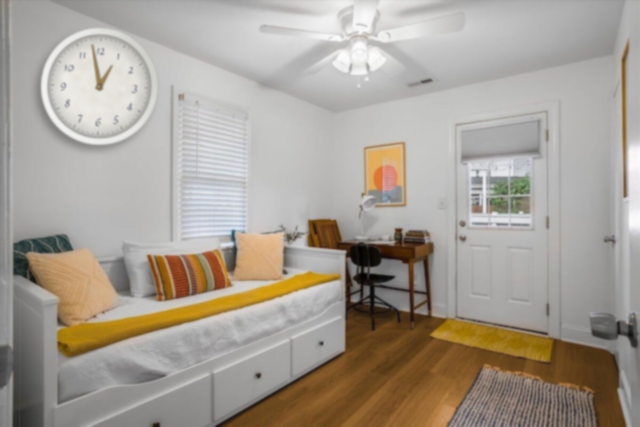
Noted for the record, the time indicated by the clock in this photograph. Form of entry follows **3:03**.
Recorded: **12:58**
